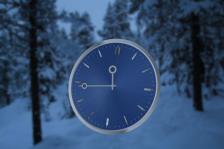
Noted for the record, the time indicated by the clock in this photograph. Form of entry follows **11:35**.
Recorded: **11:44**
